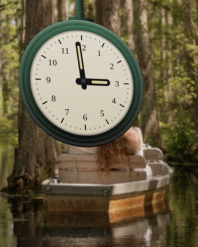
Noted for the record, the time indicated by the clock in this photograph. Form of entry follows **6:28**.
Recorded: **2:59**
